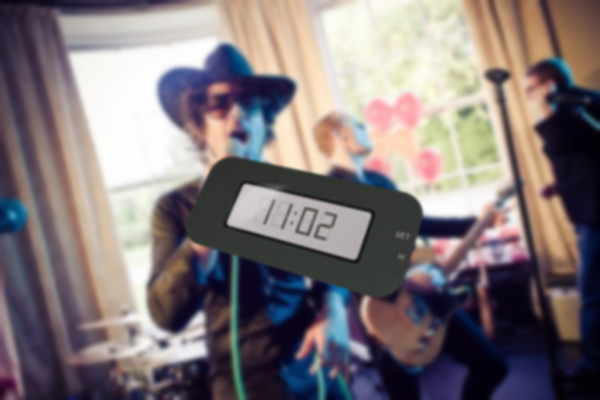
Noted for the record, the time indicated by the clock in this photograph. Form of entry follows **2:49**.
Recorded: **11:02**
